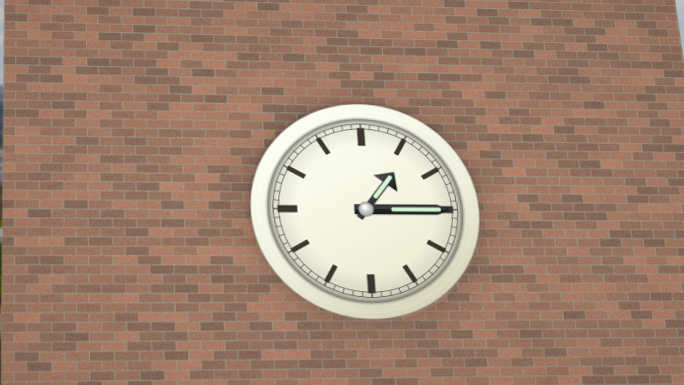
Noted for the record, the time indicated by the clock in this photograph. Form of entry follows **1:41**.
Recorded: **1:15**
